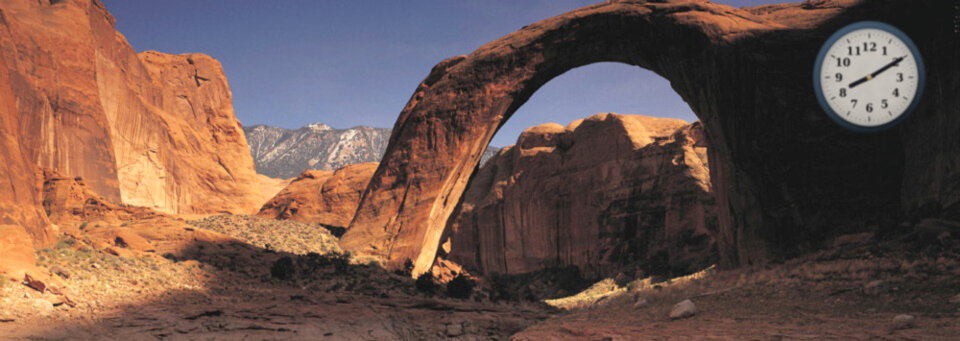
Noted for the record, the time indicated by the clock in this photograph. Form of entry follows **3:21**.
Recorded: **8:10**
